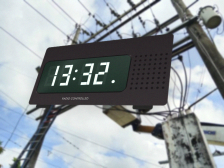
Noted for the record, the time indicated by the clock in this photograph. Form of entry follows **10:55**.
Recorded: **13:32**
